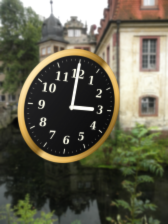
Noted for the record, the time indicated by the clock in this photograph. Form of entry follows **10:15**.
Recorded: **3:00**
